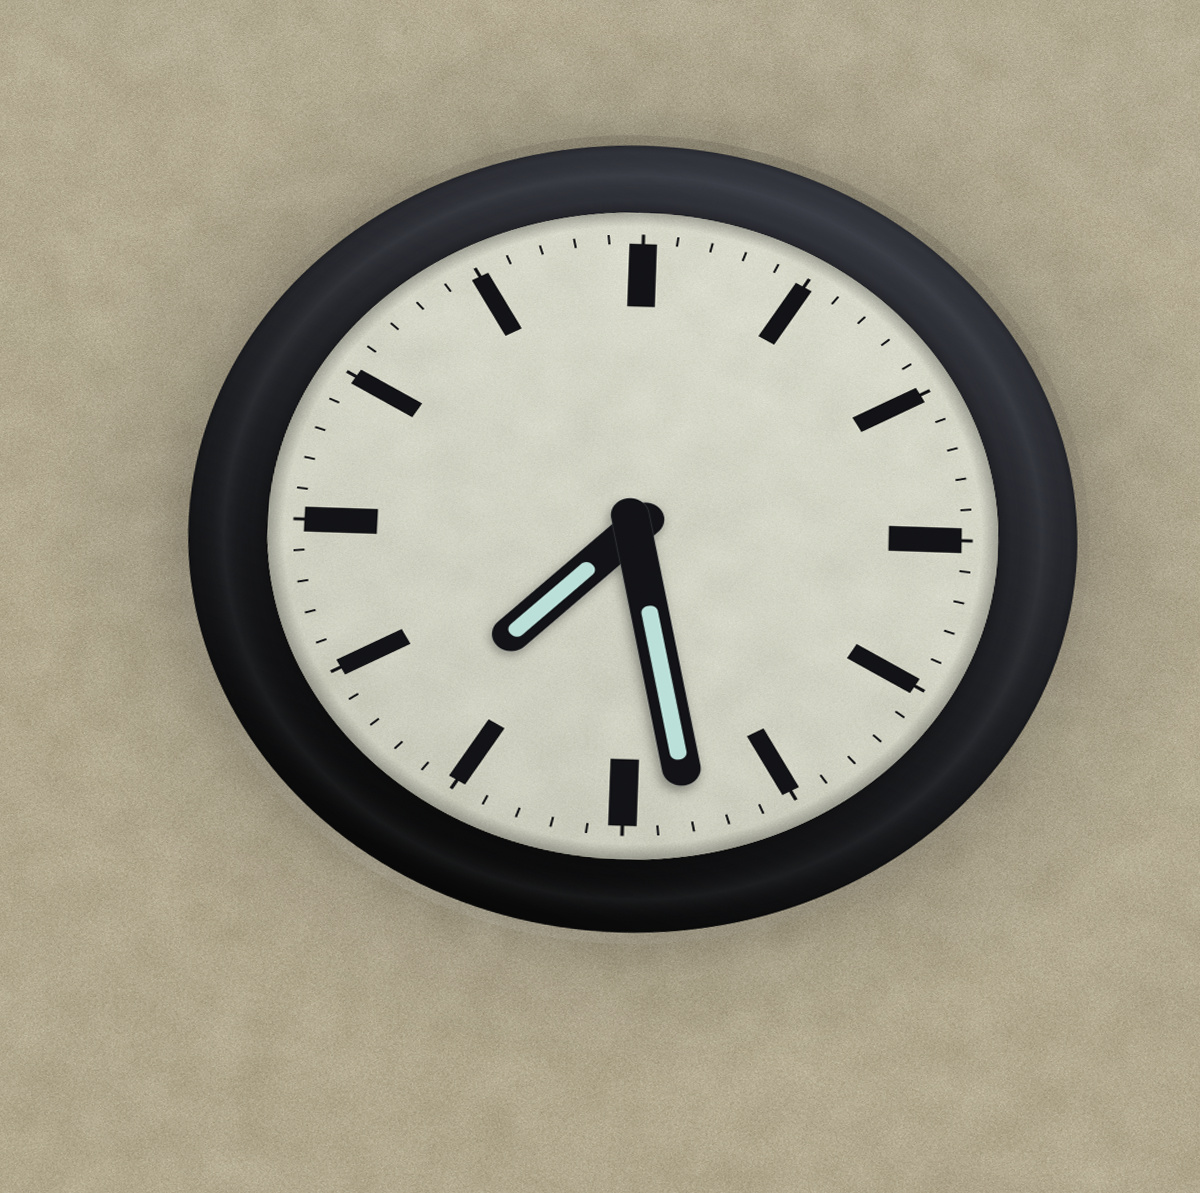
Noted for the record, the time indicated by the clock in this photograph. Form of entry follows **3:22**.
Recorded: **7:28**
